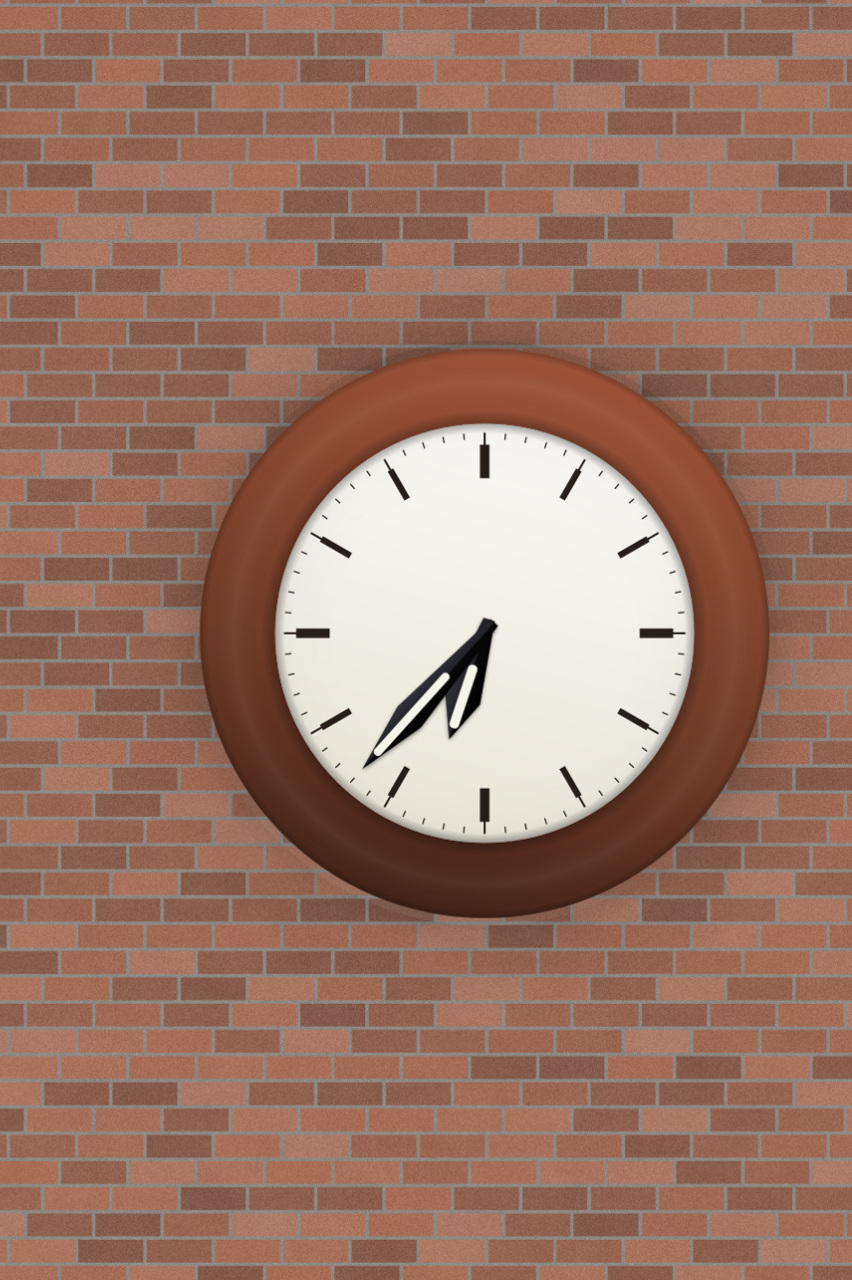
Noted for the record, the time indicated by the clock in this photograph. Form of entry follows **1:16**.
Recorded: **6:37**
